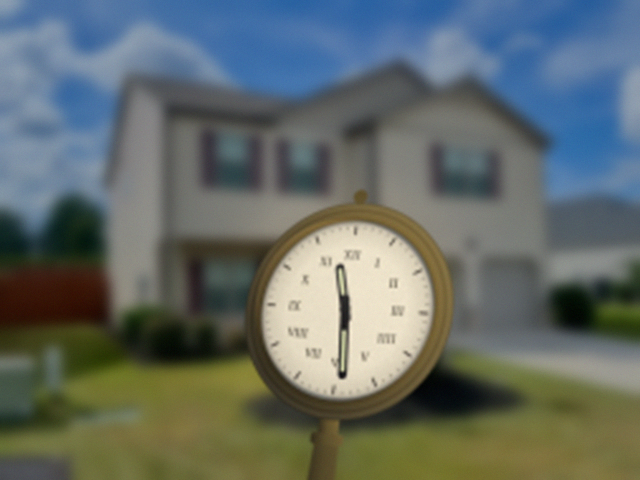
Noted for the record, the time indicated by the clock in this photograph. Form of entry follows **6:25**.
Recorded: **11:29**
